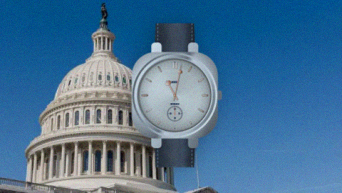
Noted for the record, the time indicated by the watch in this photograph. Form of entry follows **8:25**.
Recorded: **11:02**
